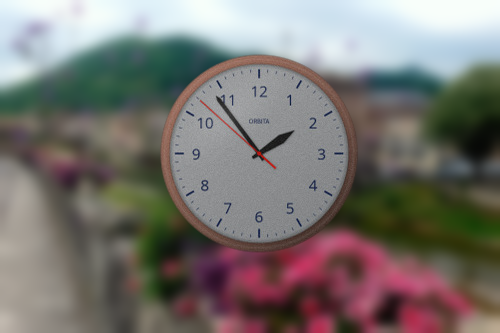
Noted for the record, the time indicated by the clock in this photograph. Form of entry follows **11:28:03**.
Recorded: **1:53:52**
